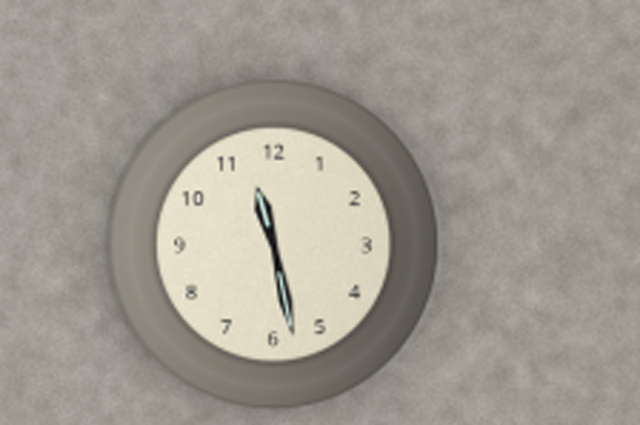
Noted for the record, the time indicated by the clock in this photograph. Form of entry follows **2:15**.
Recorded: **11:28**
